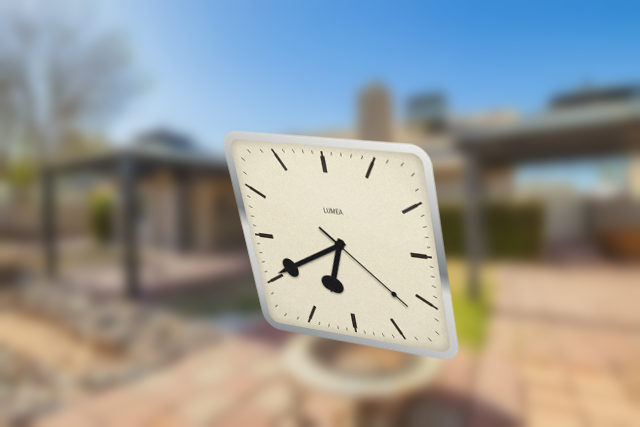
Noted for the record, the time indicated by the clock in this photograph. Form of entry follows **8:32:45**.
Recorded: **6:40:22**
